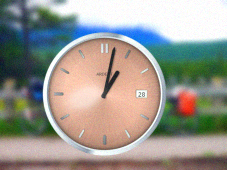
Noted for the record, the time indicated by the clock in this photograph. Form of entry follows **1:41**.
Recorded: **1:02**
